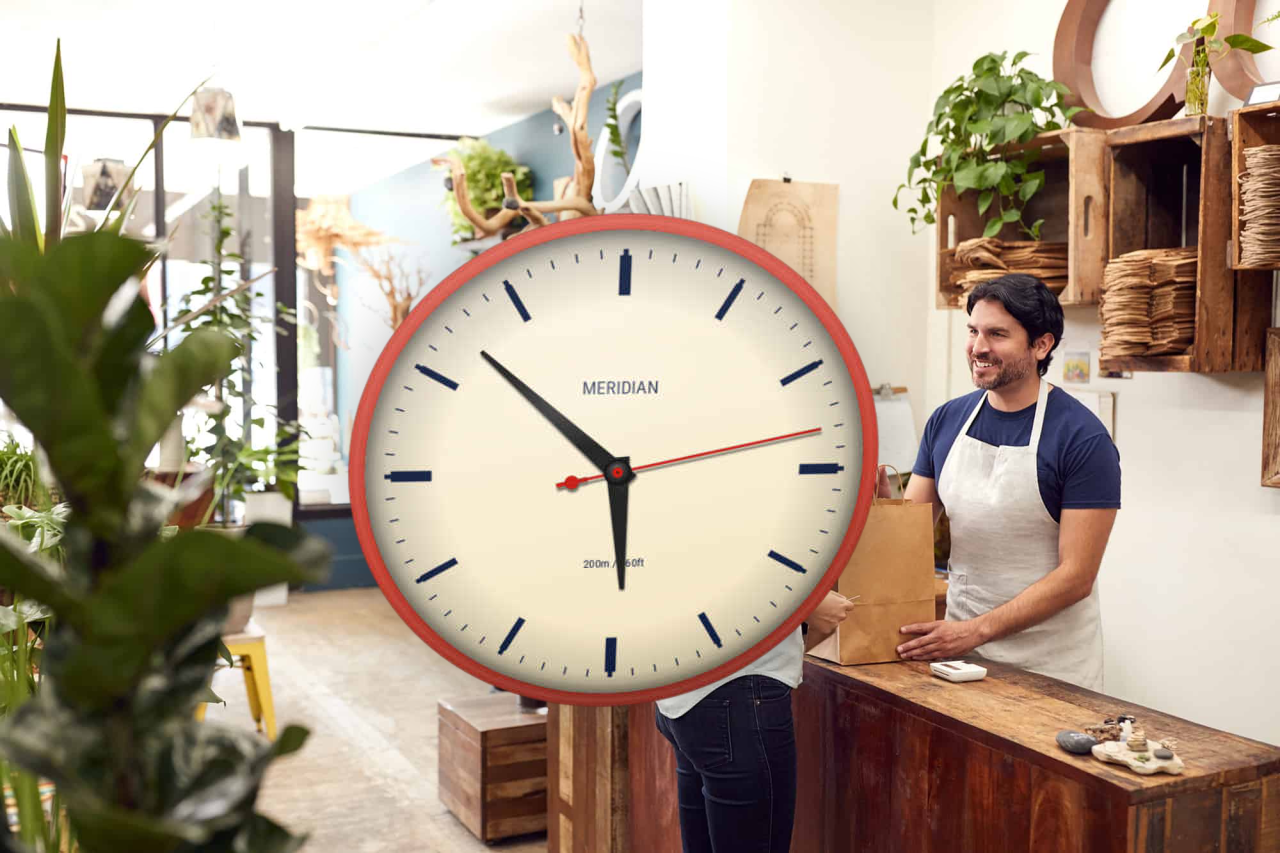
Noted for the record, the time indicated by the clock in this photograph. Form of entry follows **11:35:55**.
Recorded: **5:52:13**
